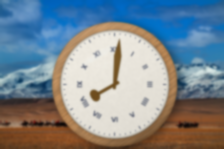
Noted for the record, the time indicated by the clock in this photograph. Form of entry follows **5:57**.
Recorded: **8:01**
